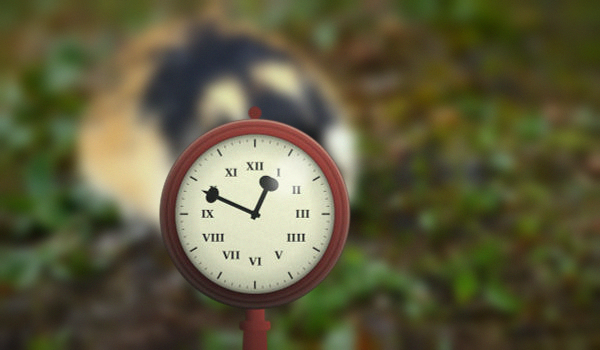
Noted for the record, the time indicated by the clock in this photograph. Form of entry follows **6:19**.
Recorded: **12:49**
